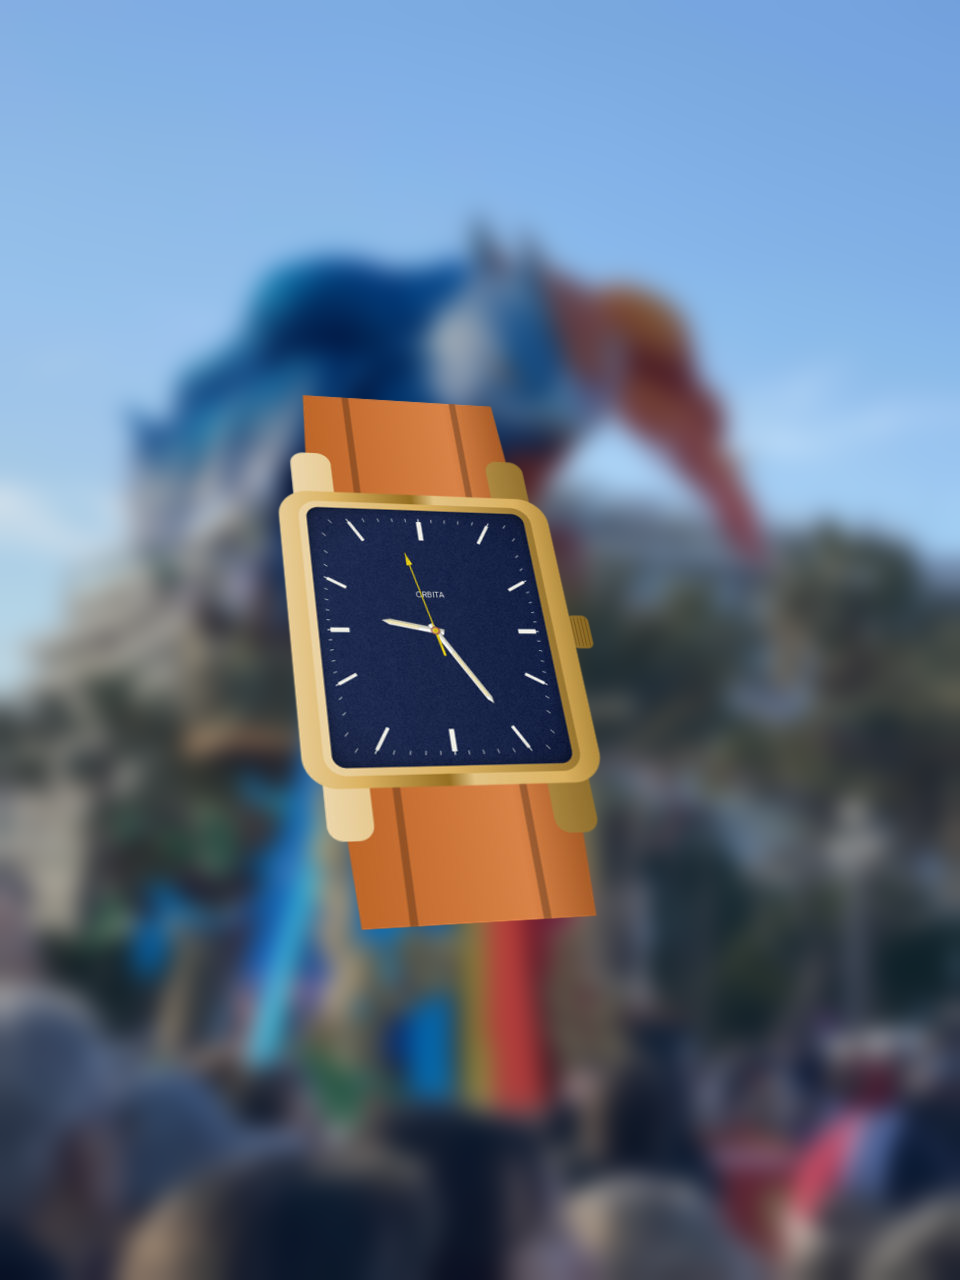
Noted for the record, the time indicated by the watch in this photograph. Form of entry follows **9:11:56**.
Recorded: **9:24:58**
